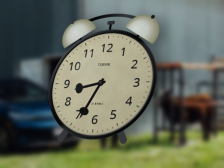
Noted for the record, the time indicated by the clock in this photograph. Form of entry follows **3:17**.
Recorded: **8:34**
